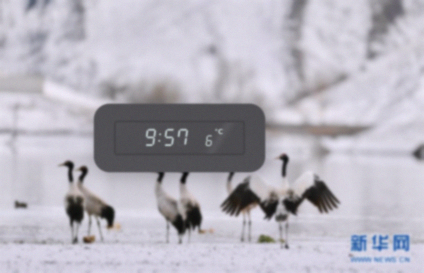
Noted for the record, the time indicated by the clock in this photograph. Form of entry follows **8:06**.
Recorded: **9:57**
